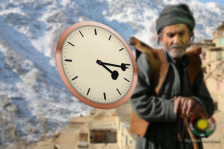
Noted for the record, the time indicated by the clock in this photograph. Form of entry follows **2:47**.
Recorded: **4:16**
